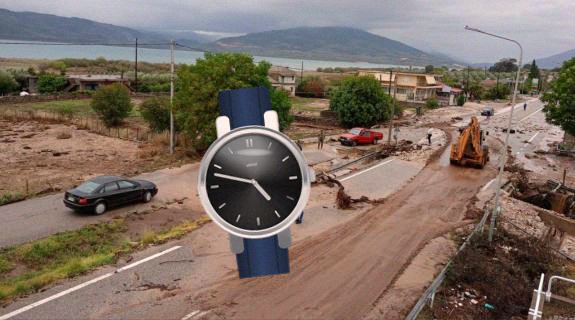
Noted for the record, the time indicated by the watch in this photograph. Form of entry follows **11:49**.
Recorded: **4:48**
